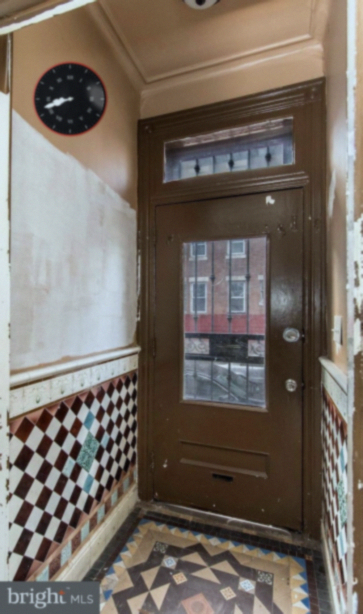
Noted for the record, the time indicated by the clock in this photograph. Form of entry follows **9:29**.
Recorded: **8:42**
